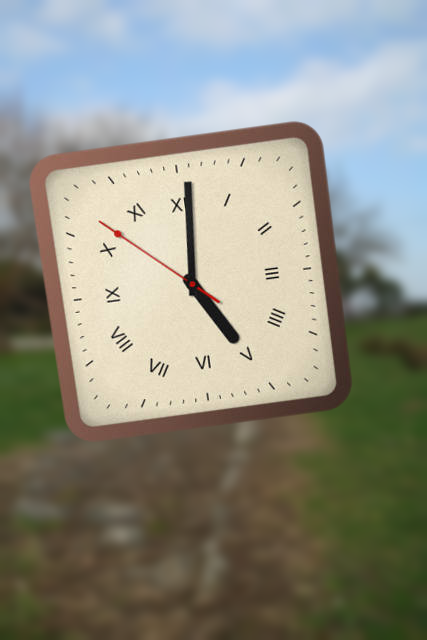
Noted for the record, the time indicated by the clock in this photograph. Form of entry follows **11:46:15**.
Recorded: **5:00:52**
